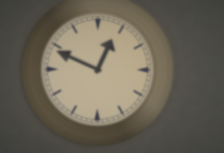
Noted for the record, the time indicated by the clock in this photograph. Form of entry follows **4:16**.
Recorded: **12:49**
